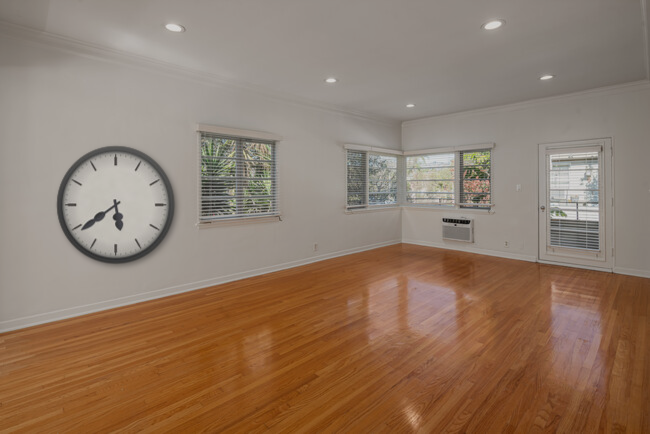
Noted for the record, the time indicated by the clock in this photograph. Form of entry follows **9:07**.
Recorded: **5:39**
